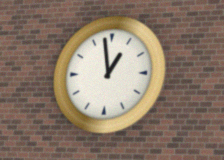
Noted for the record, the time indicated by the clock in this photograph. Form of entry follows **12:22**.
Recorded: **12:58**
